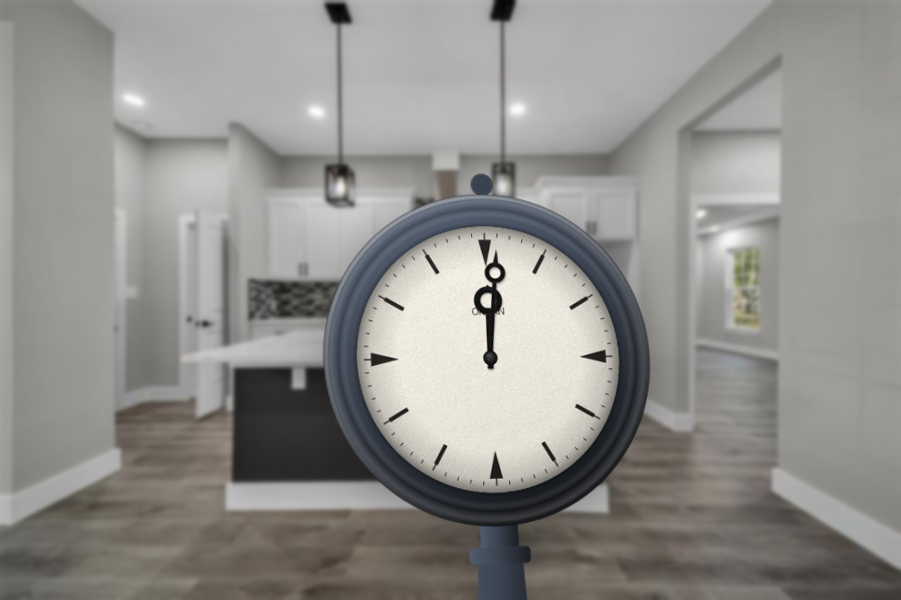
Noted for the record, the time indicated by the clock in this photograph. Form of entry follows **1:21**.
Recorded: **12:01**
